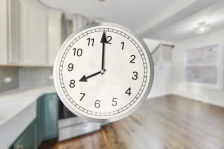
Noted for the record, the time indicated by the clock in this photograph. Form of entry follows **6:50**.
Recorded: **7:59**
